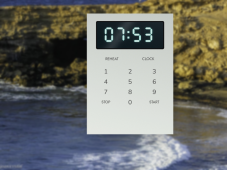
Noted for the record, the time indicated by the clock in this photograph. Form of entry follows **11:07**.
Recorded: **7:53**
